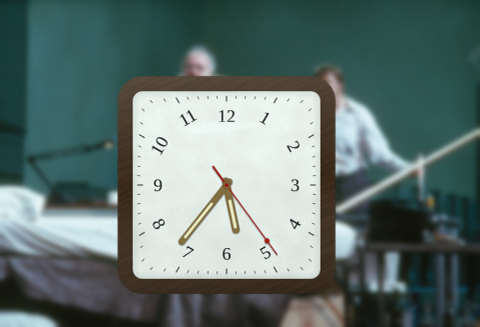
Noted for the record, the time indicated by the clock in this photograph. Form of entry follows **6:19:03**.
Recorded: **5:36:24**
